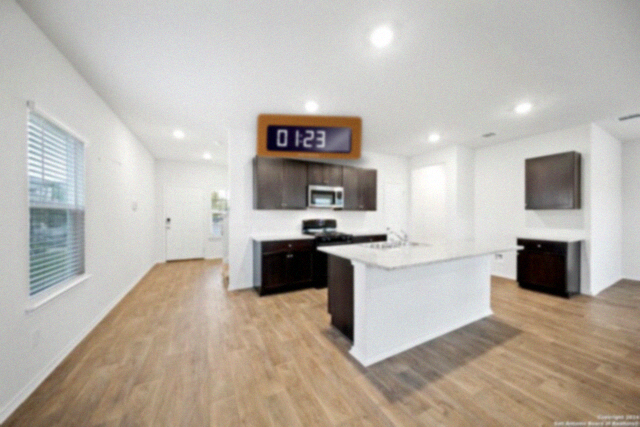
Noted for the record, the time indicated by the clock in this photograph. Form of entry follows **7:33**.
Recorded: **1:23**
